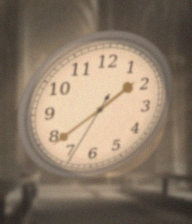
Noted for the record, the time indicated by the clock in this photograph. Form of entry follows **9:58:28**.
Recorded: **1:38:34**
